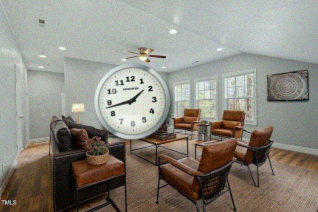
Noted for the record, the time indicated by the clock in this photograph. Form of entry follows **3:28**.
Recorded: **1:43**
